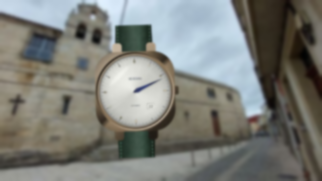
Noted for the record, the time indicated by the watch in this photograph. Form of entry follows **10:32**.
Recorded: **2:11**
